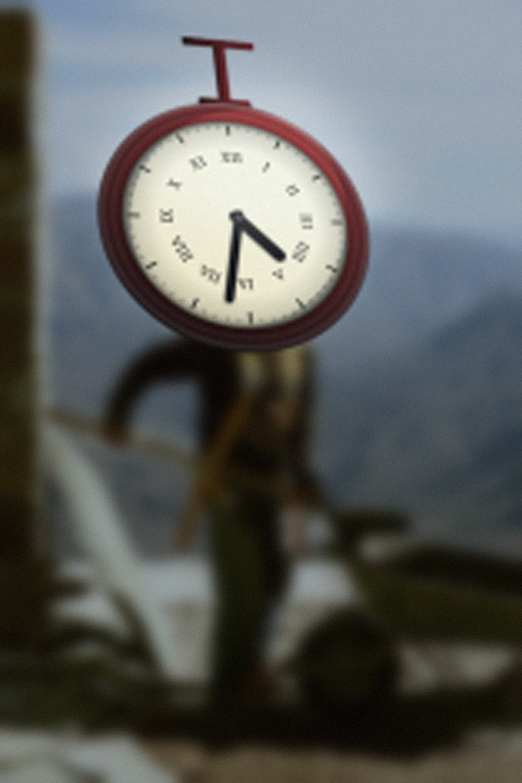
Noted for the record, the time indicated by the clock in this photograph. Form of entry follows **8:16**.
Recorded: **4:32**
